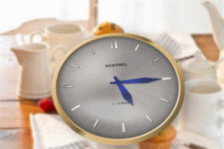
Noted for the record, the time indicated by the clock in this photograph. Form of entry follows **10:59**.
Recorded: **5:15**
